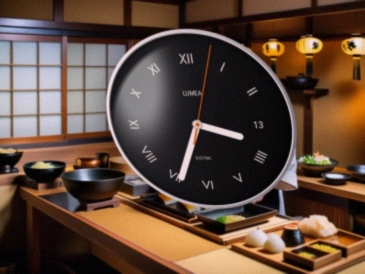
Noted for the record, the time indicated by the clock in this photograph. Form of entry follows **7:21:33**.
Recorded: **3:34:03**
